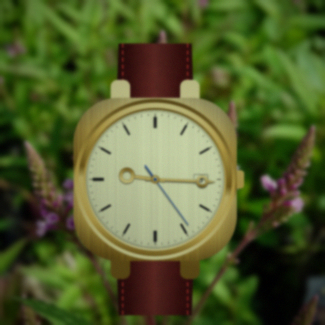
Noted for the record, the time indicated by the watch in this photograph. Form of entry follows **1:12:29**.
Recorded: **9:15:24**
